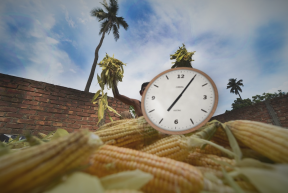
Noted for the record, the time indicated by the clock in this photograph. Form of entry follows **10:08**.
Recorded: **7:05**
